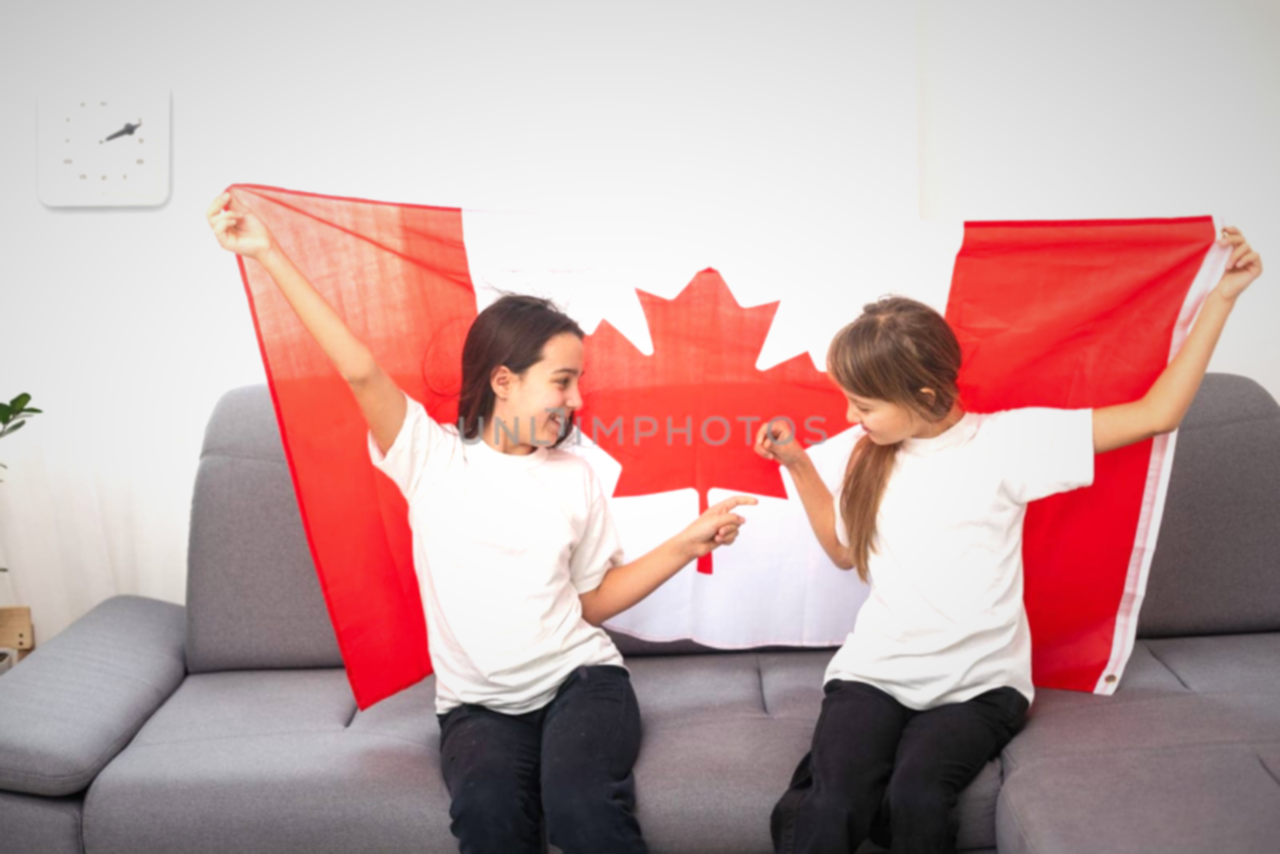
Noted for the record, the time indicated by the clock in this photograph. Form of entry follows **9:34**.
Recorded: **2:11**
